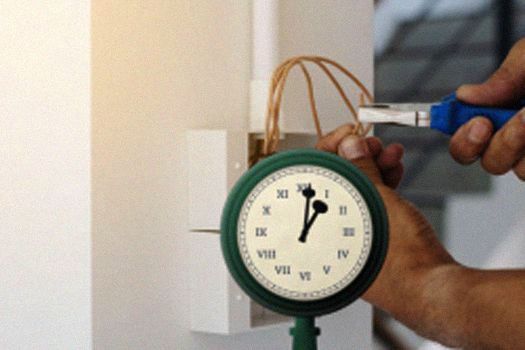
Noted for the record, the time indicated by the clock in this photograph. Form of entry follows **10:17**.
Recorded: **1:01**
